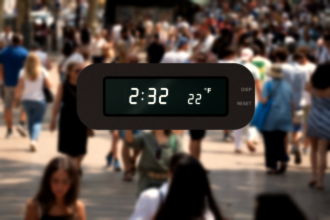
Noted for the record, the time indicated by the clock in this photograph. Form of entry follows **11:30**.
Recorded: **2:32**
